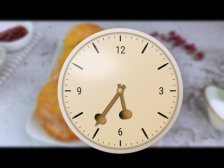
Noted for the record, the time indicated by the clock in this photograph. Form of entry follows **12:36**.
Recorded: **5:36**
